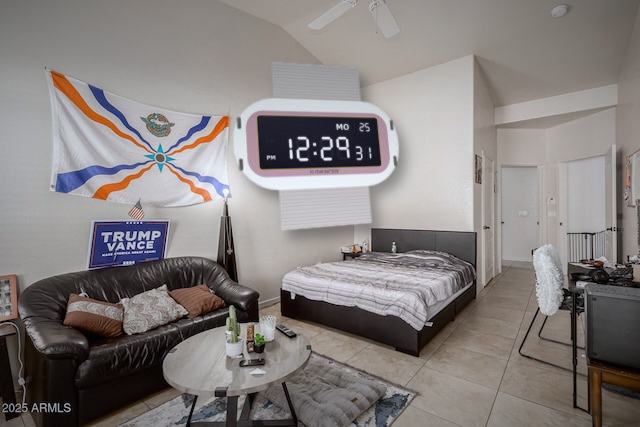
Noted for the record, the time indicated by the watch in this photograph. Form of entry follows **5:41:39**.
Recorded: **12:29:31**
